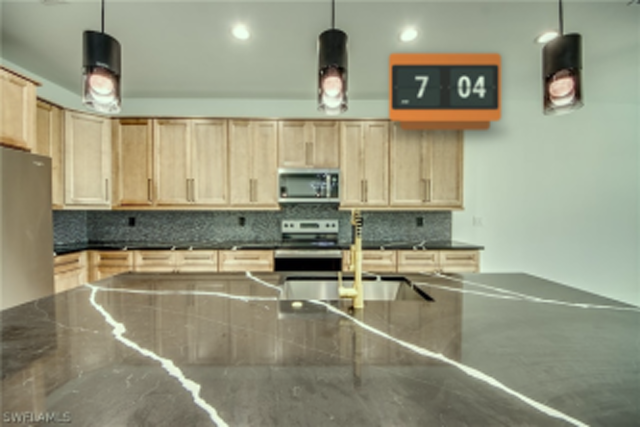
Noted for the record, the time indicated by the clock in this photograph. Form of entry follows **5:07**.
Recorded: **7:04**
